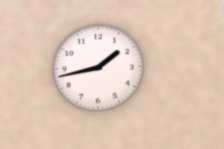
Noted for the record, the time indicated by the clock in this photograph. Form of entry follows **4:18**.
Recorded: **1:43**
